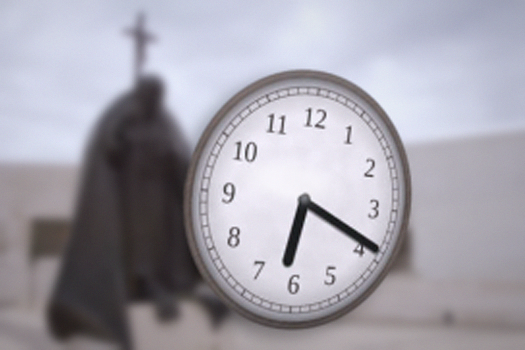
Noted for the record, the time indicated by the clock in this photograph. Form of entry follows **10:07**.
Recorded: **6:19**
